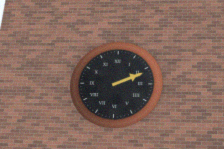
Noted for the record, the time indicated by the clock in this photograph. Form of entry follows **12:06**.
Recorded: **2:11**
